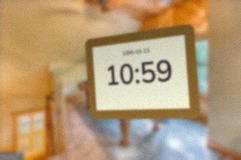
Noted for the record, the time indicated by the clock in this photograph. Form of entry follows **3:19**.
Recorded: **10:59**
